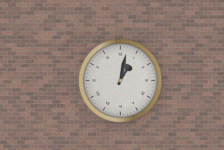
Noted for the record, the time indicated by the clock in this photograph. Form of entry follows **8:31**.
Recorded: **1:02**
